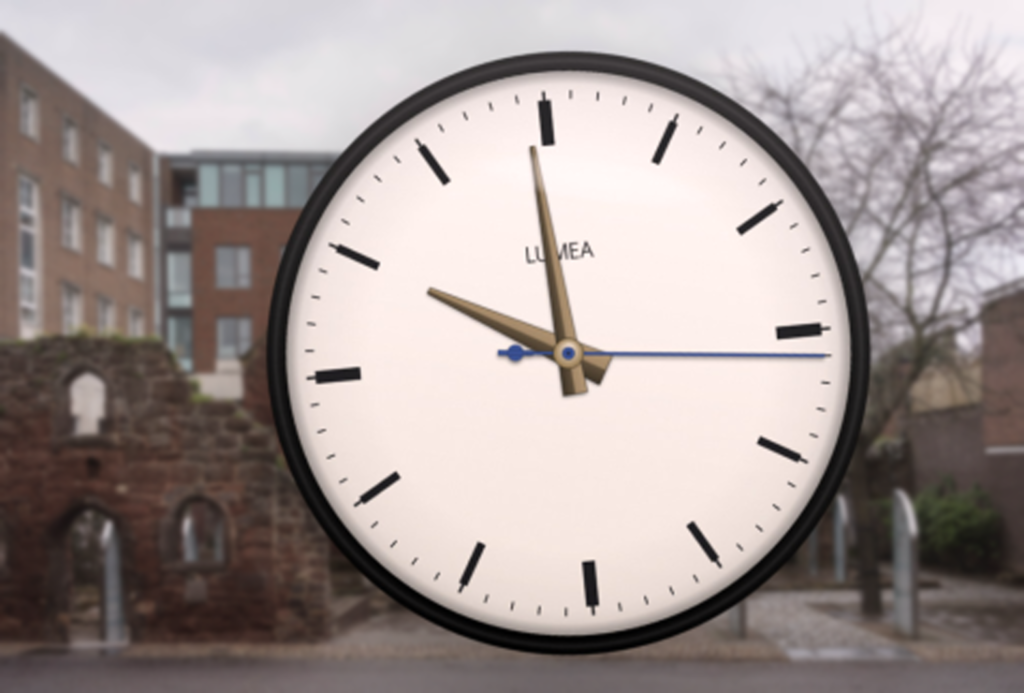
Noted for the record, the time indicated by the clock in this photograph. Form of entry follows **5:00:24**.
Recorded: **9:59:16**
